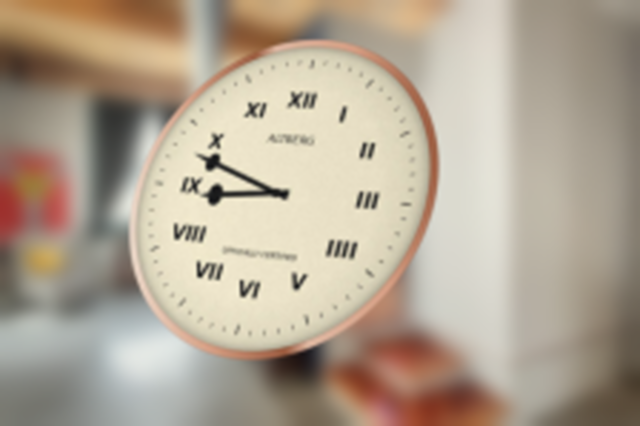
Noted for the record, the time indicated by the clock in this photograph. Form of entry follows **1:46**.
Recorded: **8:48**
